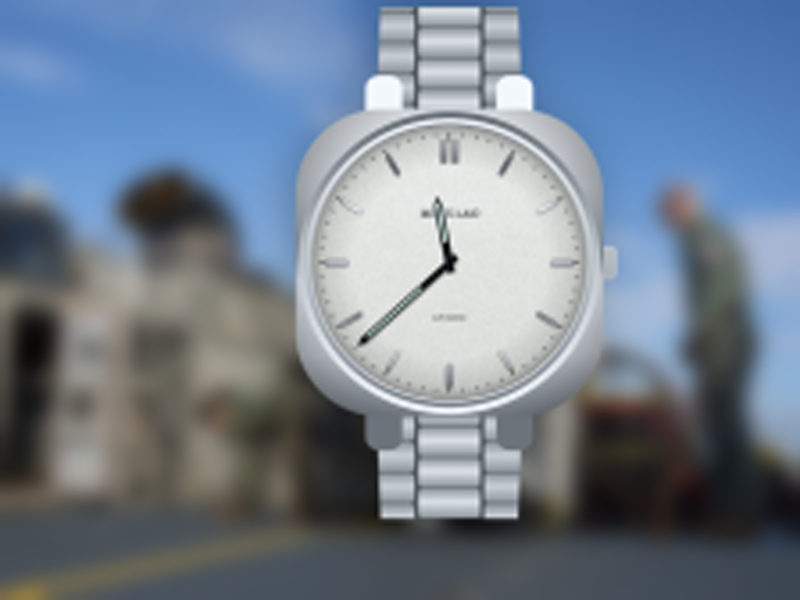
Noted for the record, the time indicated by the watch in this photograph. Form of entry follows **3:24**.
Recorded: **11:38**
